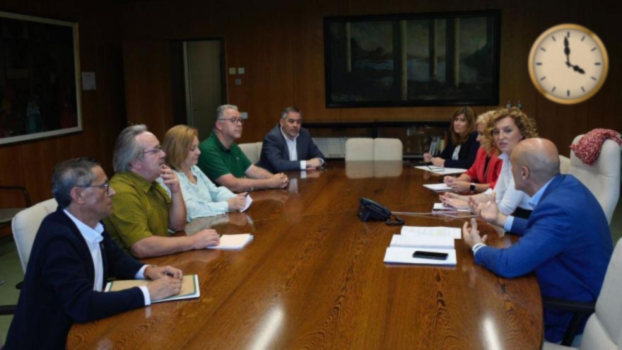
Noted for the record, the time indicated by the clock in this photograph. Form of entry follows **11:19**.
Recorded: **3:59**
